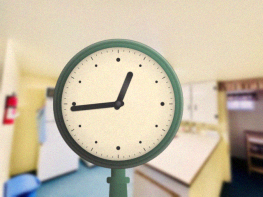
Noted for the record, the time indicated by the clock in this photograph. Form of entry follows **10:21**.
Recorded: **12:44**
